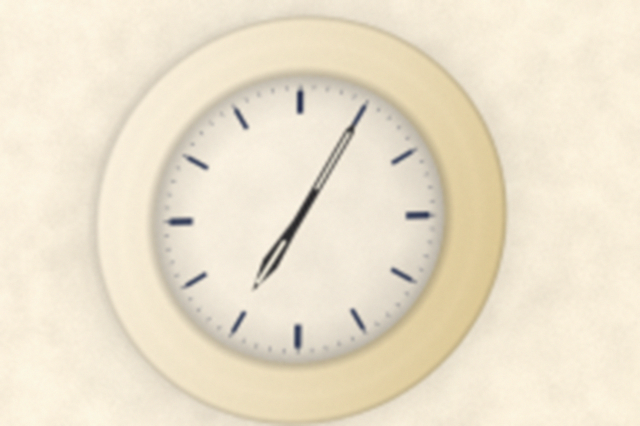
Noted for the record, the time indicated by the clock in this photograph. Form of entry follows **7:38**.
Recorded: **7:05**
